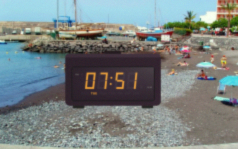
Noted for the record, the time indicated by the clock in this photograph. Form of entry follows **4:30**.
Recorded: **7:51**
